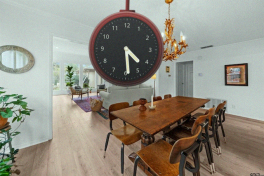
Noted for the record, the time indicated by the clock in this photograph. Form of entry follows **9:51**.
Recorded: **4:29**
